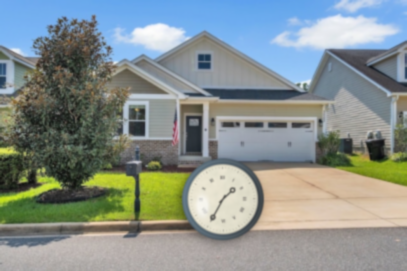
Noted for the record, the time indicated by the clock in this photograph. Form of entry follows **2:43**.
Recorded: **1:35**
